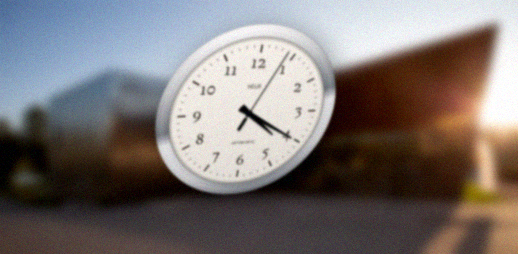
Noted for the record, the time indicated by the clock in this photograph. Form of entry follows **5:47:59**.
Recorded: **4:20:04**
